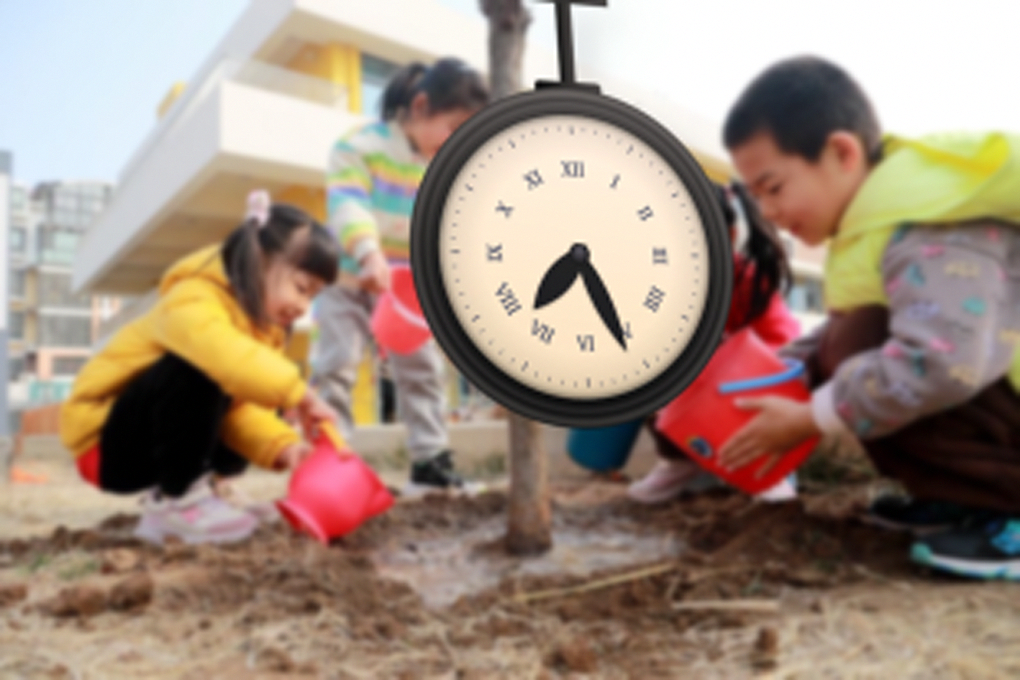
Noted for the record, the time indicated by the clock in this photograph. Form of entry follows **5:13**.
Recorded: **7:26**
